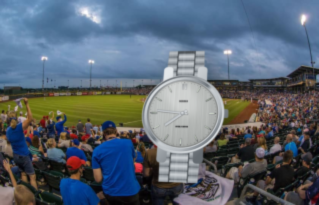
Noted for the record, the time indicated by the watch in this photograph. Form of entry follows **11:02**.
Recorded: **7:46**
